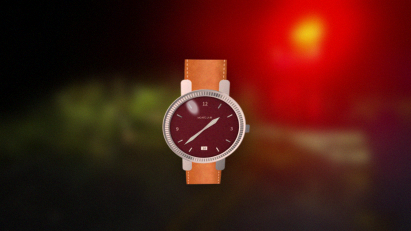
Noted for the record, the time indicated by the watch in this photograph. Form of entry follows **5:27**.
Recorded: **1:38**
